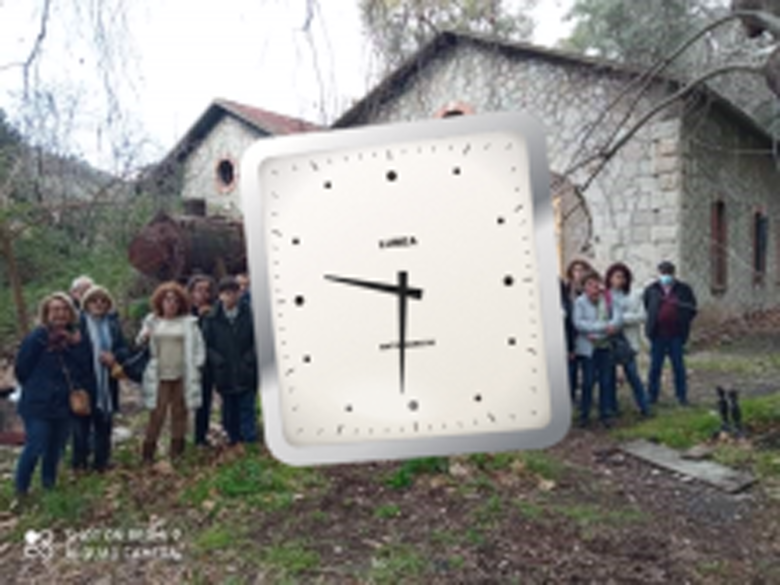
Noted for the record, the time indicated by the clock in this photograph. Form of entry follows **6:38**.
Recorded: **9:31**
